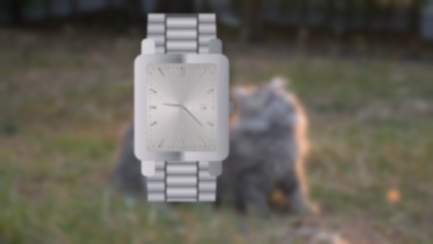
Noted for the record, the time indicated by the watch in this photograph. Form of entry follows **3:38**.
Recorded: **9:22**
